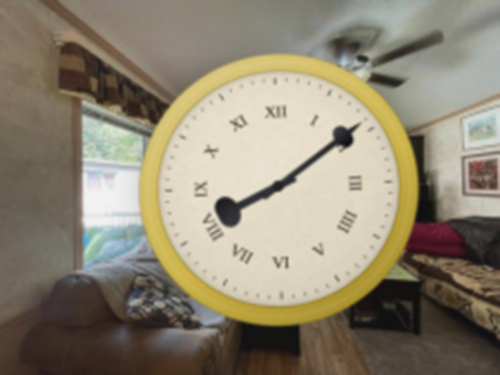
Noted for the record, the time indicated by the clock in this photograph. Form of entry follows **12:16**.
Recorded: **8:09**
